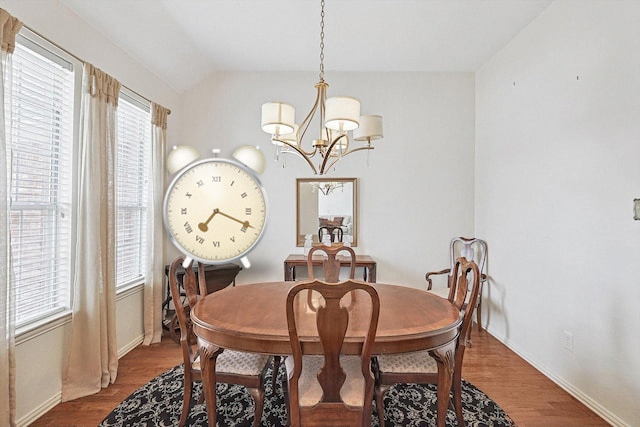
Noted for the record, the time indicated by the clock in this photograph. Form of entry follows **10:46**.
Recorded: **7:19**
